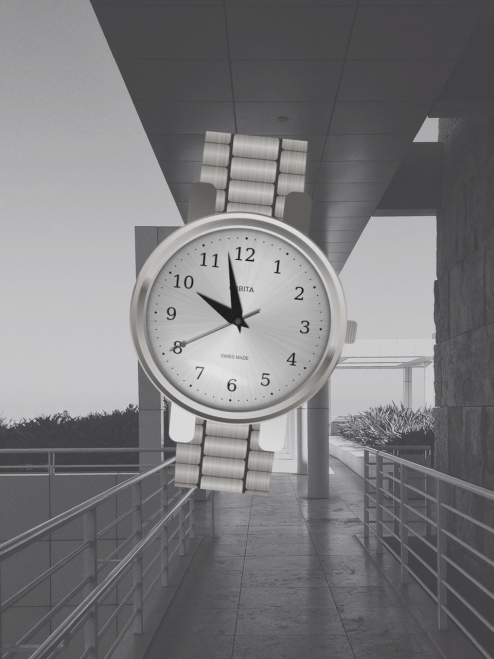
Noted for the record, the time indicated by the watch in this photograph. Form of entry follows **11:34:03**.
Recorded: **9:57:40**
